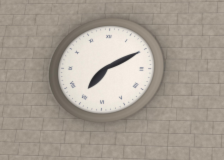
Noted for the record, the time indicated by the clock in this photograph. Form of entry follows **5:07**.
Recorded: **7:10**
